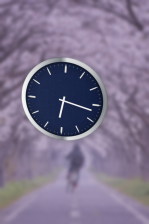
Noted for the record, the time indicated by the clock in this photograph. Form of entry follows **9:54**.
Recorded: **6:17**
